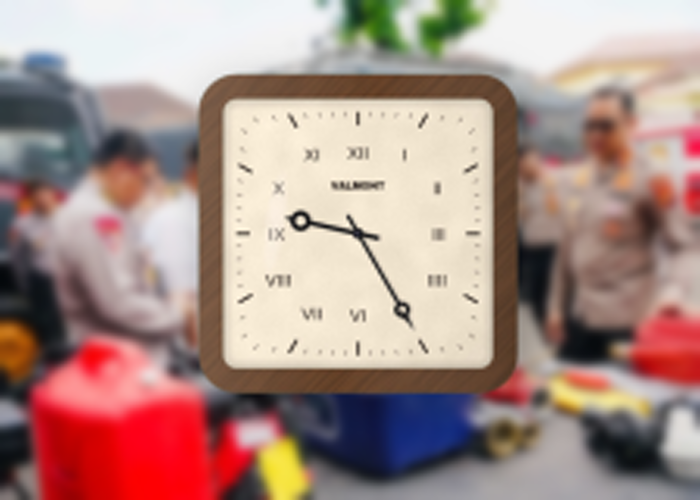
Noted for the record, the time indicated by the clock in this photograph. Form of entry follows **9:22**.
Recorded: **9:25**
